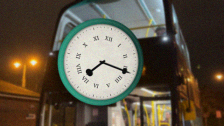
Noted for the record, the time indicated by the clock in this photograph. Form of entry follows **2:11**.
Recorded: **7:16**
